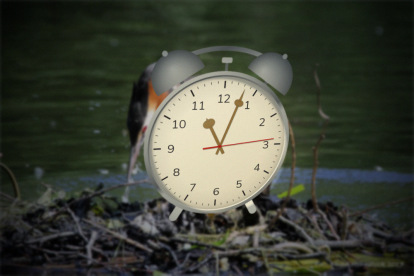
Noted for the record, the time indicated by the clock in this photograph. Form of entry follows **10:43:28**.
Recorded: **11:03:14**
